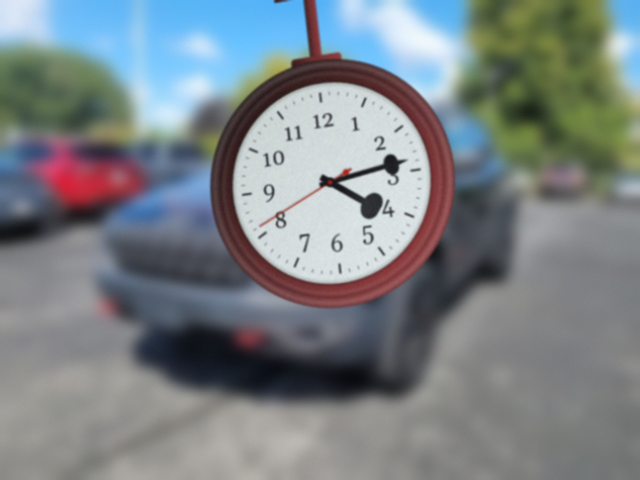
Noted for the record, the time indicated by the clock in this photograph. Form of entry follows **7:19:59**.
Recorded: **4:13:41**
